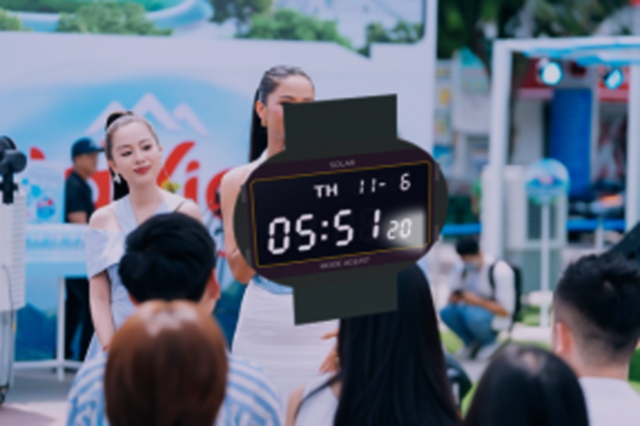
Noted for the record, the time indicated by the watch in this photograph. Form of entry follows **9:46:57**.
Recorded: **5:51:20**
